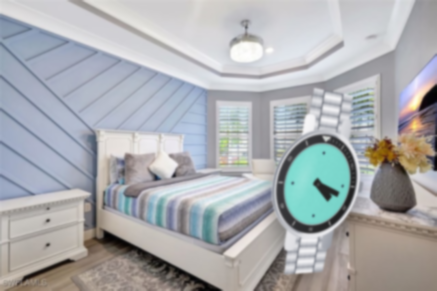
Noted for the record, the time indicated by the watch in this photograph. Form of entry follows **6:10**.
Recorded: **4:18**
